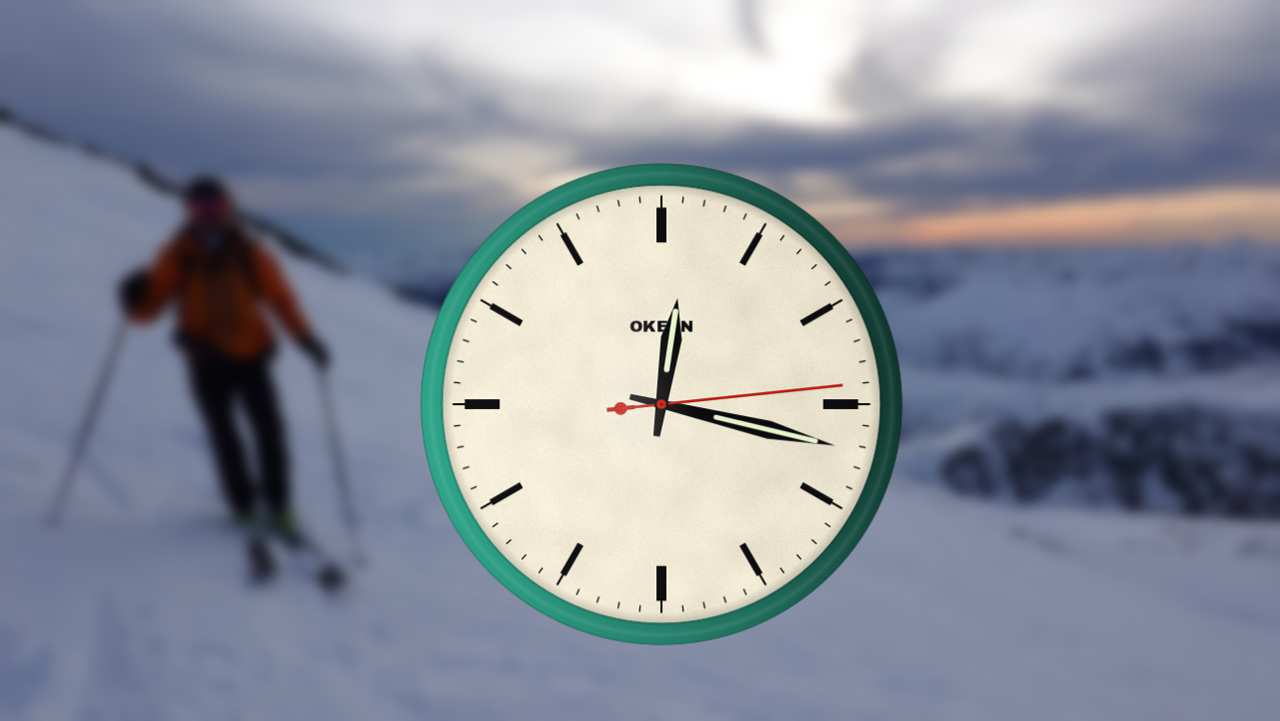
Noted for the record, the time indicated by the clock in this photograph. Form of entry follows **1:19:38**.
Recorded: **12:17:14**
